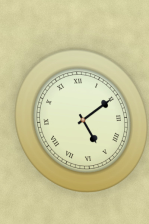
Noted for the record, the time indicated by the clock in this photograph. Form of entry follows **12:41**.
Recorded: **5:10**
